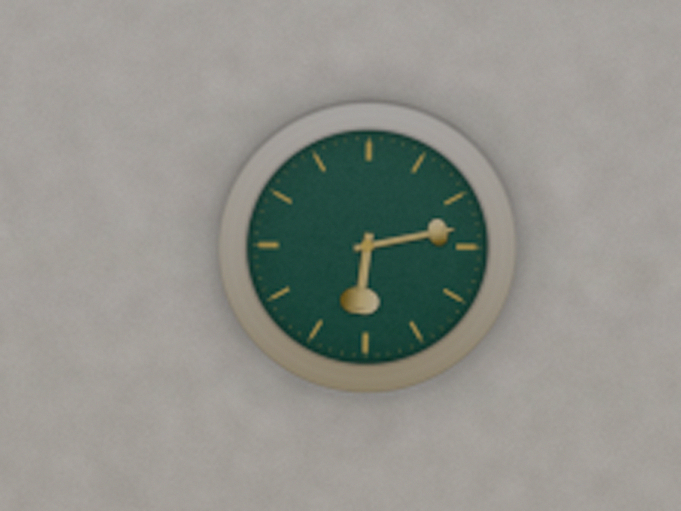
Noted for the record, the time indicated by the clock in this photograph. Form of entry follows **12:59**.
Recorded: **6:13**
